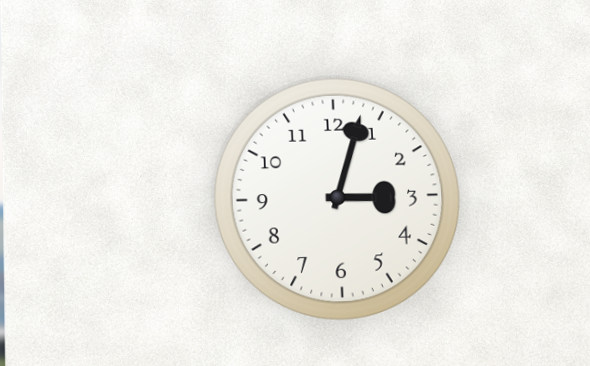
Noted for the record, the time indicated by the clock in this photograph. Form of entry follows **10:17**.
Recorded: **3:03**
